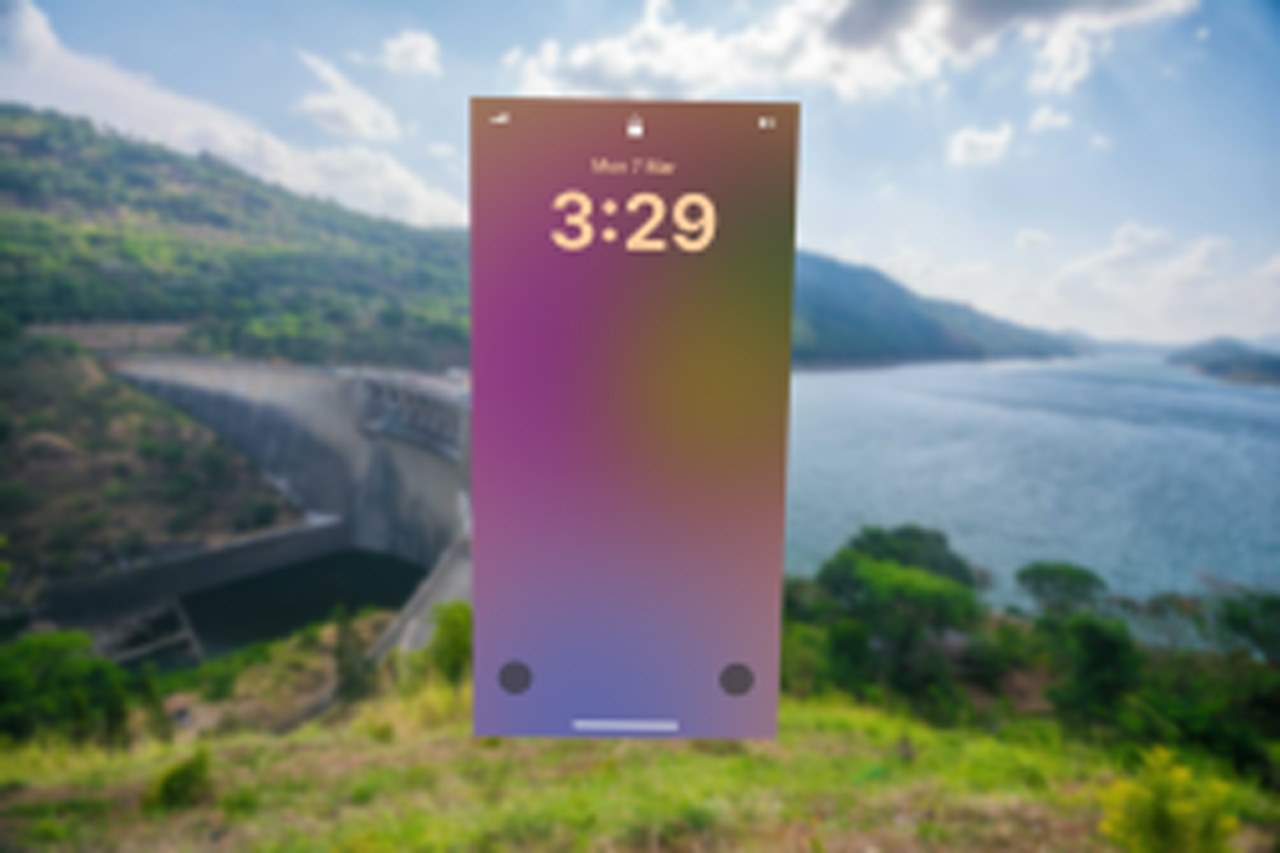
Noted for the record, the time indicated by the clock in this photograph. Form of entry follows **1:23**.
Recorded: **3:29**
